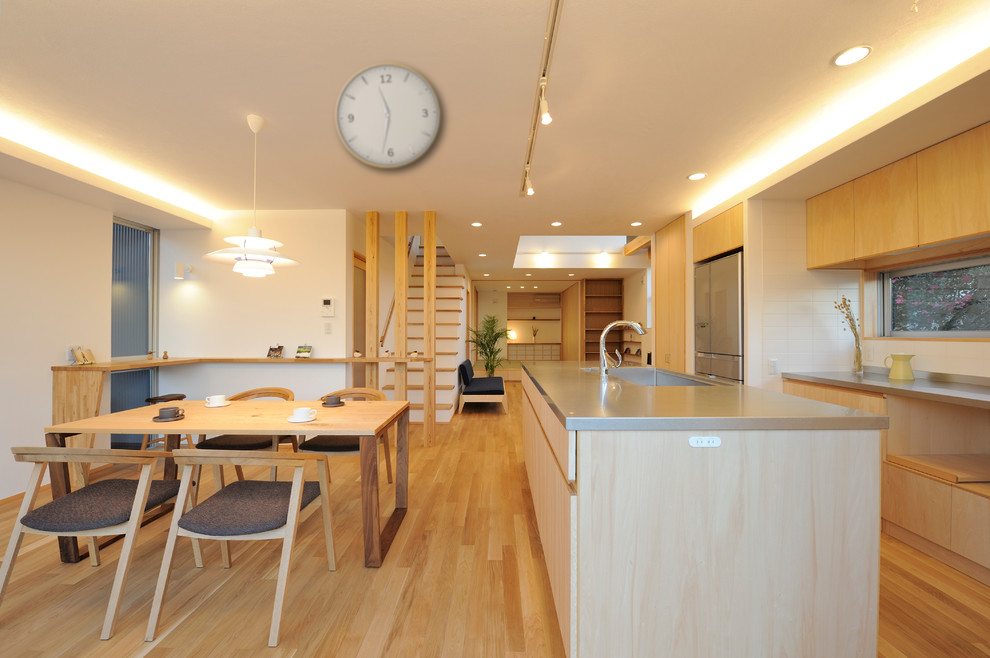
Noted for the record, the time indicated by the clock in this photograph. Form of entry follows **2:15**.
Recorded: **11:32**
